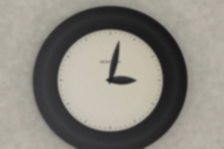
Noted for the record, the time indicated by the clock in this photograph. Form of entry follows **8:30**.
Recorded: **3:02**
